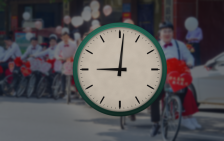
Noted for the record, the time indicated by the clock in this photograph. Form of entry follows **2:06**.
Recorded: **9:01**
